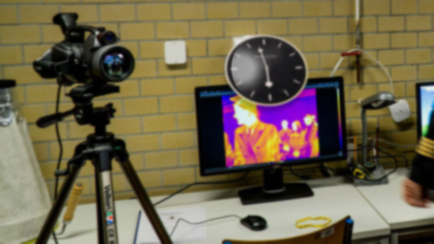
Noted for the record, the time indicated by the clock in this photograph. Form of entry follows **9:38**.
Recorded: **5:58**
